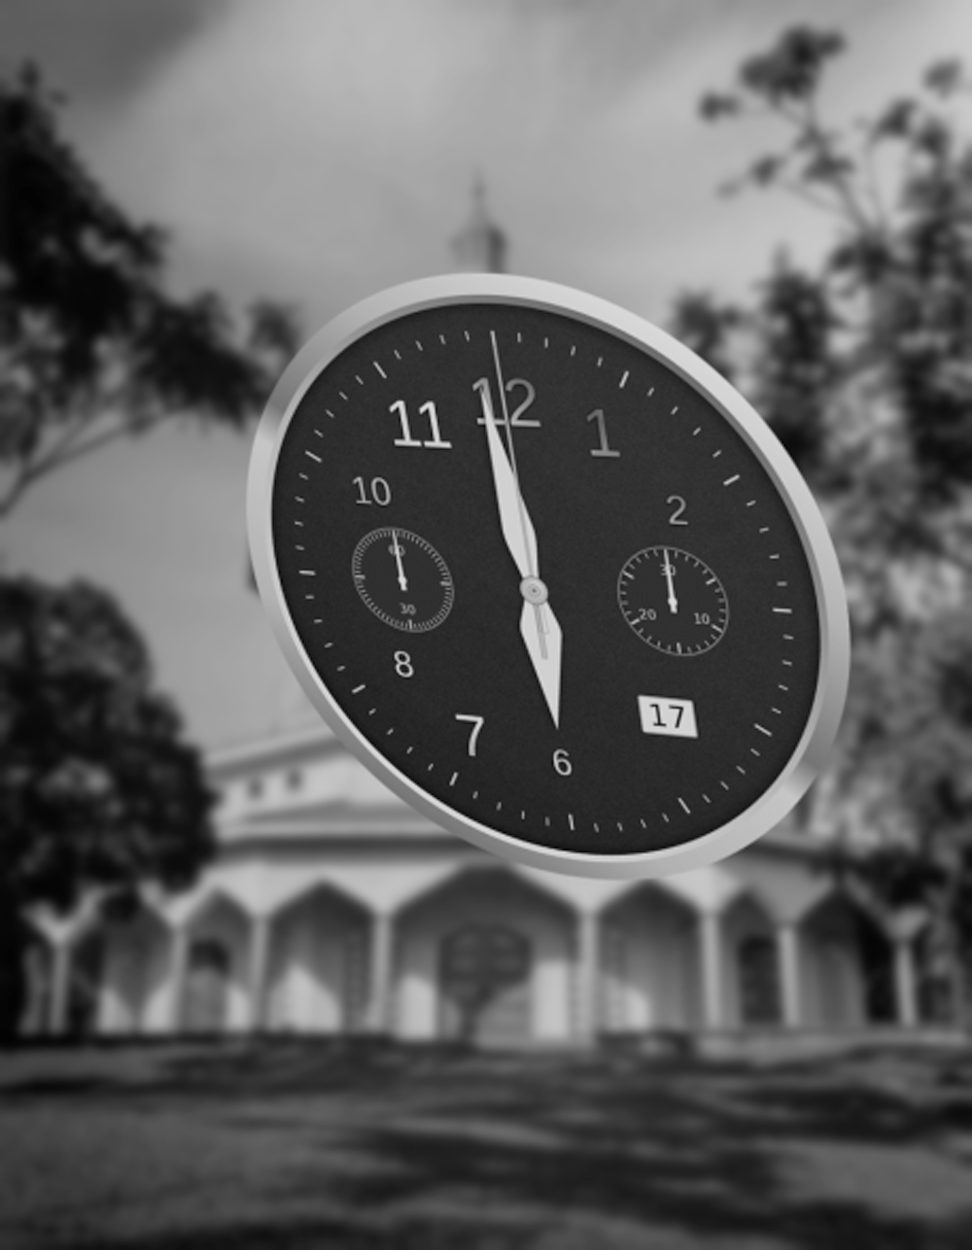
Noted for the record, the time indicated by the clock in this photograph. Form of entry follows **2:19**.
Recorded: **5:59**
